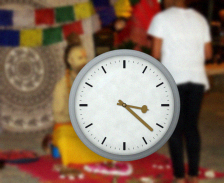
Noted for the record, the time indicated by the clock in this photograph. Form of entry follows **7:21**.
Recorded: **3:22**
